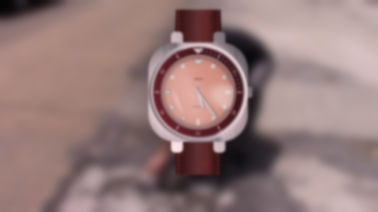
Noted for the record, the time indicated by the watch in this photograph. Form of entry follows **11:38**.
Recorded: **5:24**
